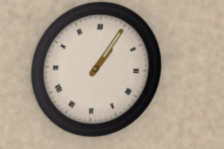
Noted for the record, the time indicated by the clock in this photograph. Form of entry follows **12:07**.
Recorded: **1:05**
